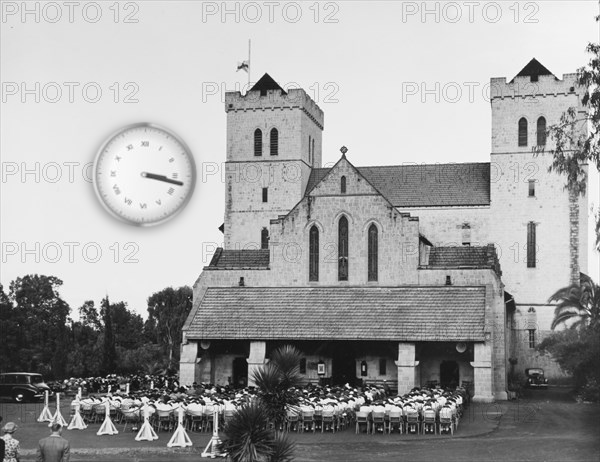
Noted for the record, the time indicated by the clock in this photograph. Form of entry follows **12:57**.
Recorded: **3:17**
